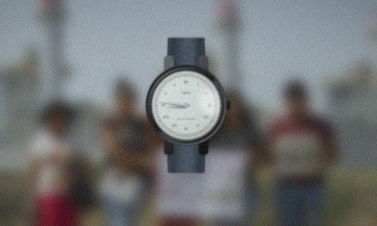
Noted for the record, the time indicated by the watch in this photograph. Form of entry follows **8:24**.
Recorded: **8:46**
